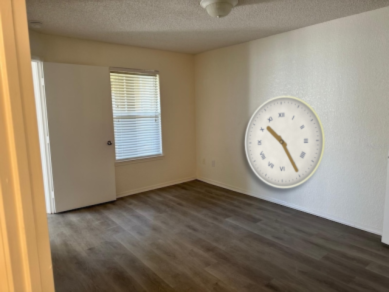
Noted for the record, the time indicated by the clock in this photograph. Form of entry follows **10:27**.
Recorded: **10:25**
